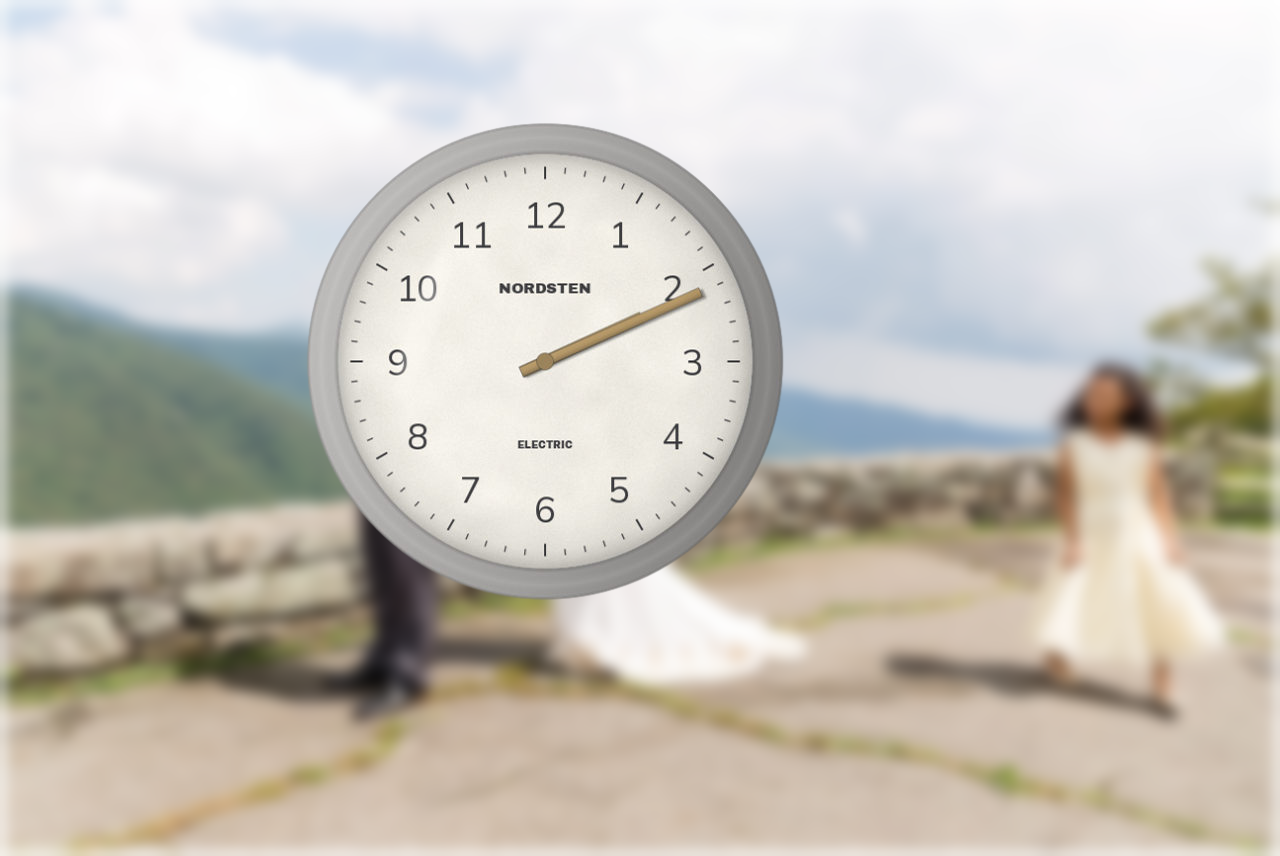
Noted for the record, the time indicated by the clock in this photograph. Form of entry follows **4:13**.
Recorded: **2:11**
